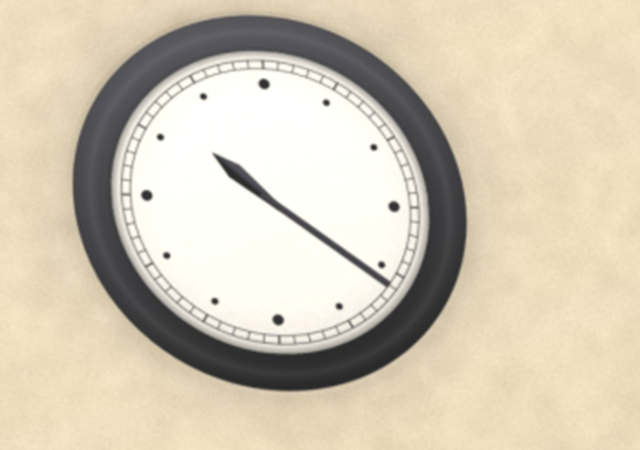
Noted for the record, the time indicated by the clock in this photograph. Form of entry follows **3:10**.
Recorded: **10:21**
